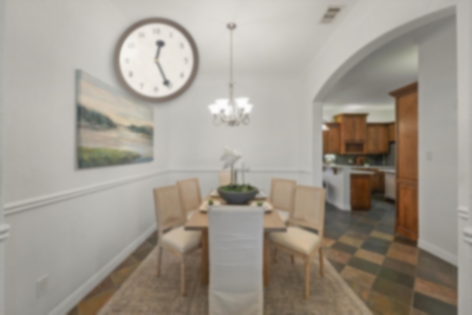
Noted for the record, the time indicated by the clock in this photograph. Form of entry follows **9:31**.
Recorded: **12:26**
